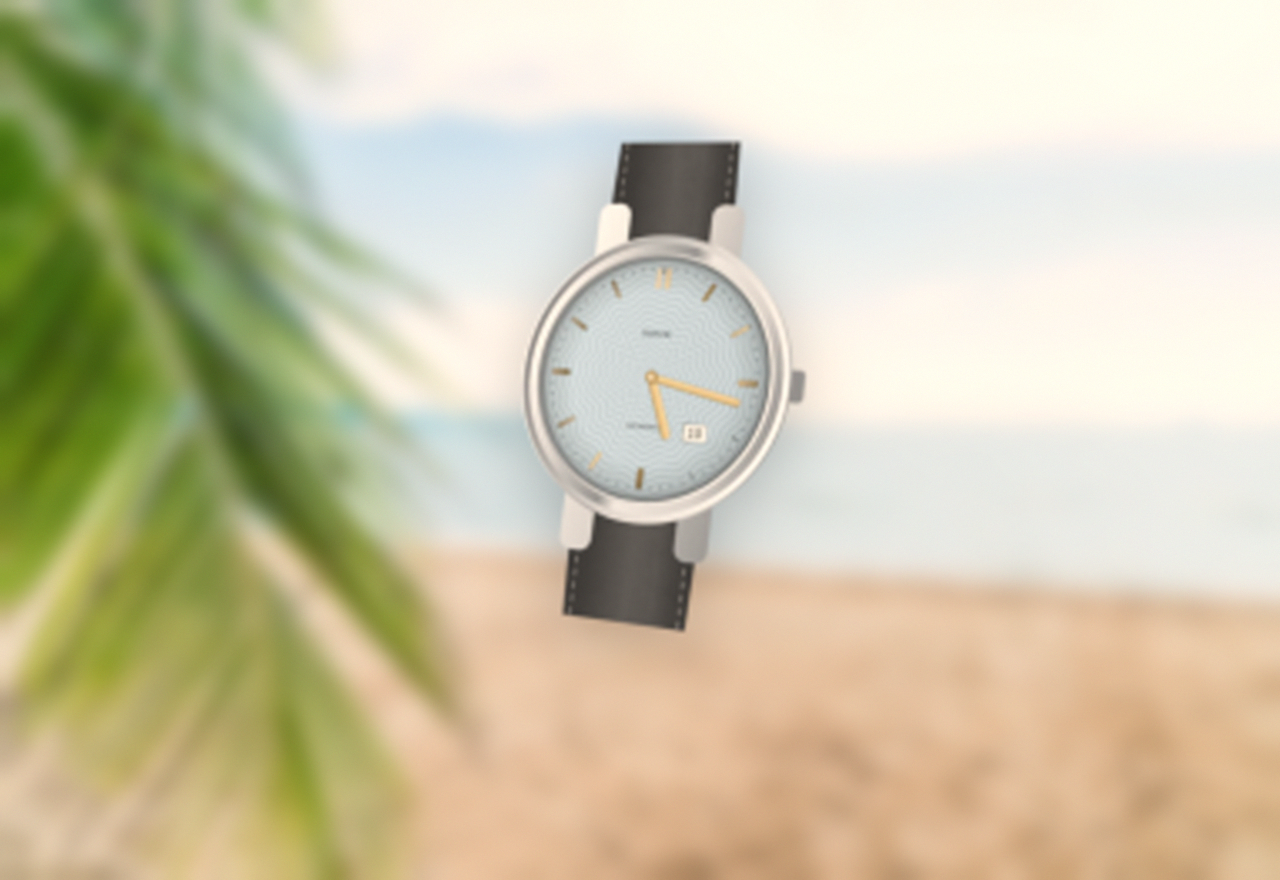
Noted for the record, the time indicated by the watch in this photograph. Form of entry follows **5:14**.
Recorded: **5:17**
